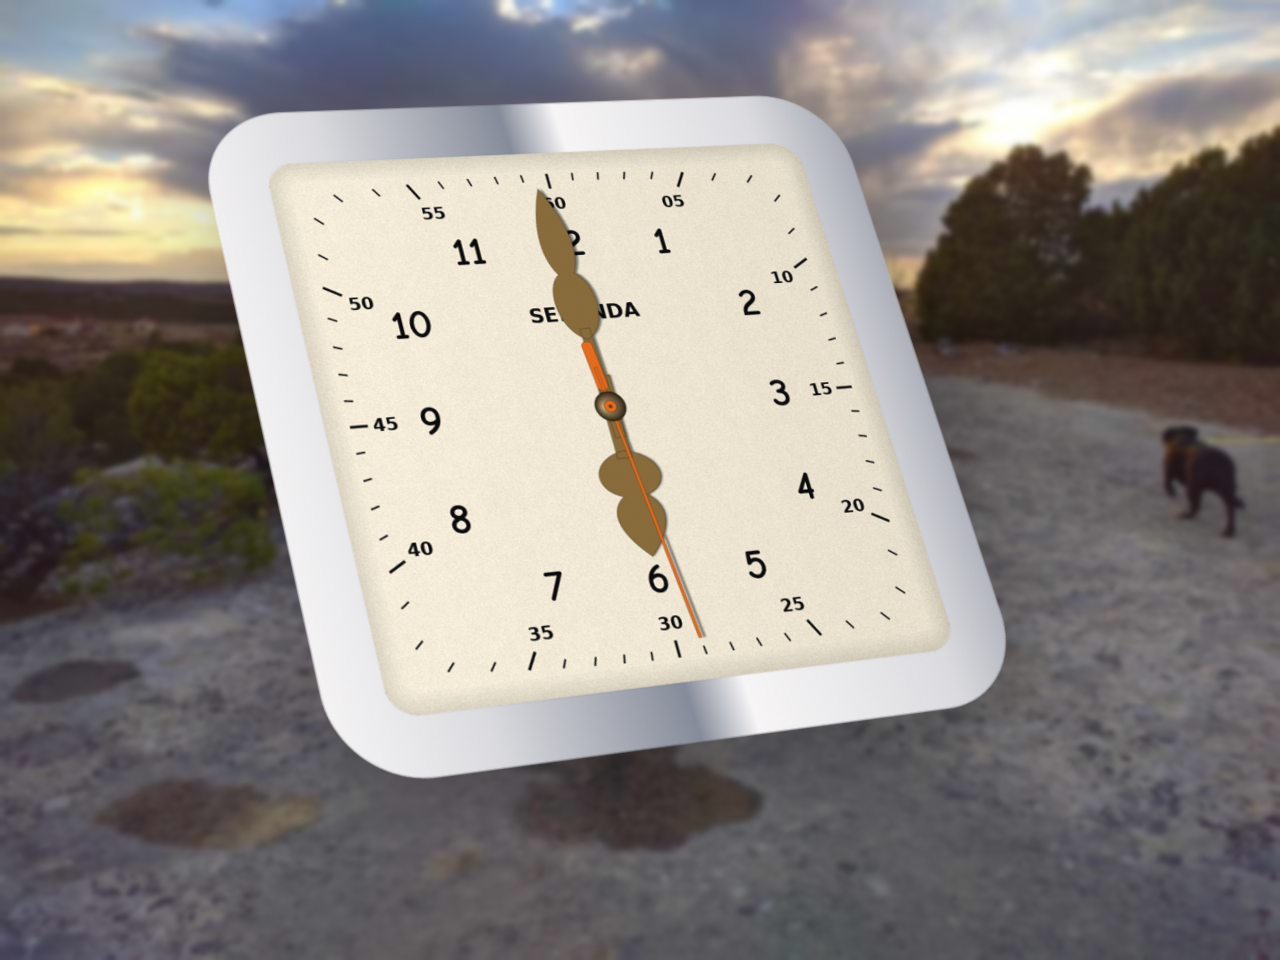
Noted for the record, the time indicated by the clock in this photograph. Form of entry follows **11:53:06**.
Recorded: **5:59:29**
